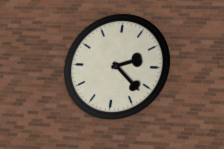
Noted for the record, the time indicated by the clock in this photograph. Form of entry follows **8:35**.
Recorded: **2:22**
